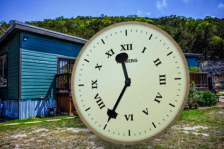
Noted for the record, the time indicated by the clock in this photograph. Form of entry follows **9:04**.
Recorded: **11:35**
